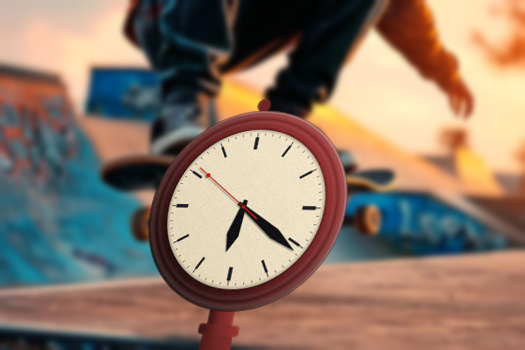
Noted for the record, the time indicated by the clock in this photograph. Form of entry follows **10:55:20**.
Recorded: **6:20:51**
